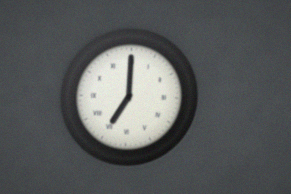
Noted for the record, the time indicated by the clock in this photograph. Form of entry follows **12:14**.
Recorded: **7:00**
